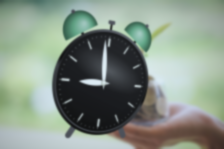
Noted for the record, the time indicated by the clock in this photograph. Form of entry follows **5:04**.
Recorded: **8:59**
